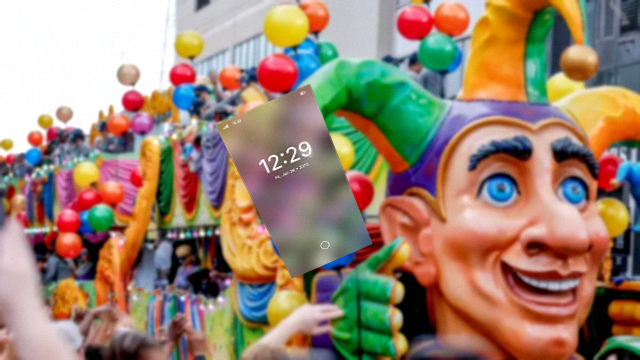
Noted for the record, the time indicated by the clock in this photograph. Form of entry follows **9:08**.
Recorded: **12:29**
